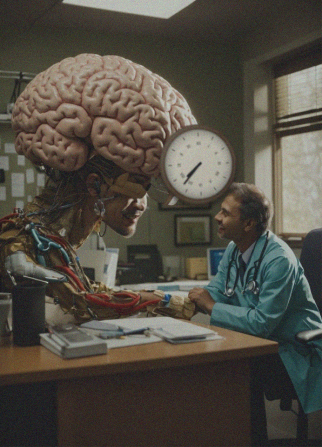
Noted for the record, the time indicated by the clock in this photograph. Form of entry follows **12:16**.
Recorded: **7:37**
